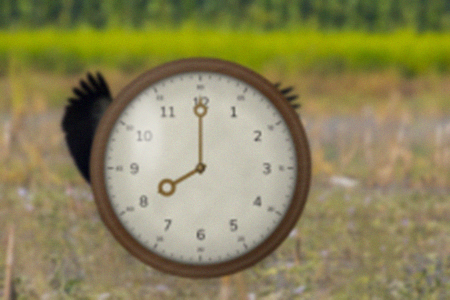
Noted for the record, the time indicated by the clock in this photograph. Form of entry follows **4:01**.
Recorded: **8:00**
